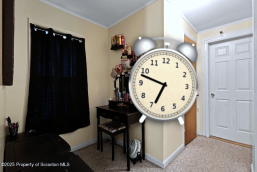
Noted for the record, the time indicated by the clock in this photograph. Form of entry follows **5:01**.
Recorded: **6:48**
